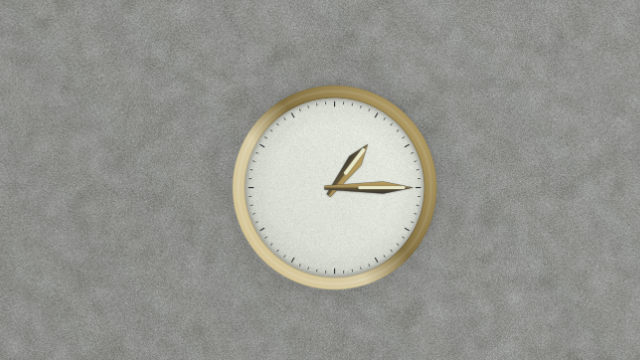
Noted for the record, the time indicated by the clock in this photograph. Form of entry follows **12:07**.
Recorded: **1:15**
